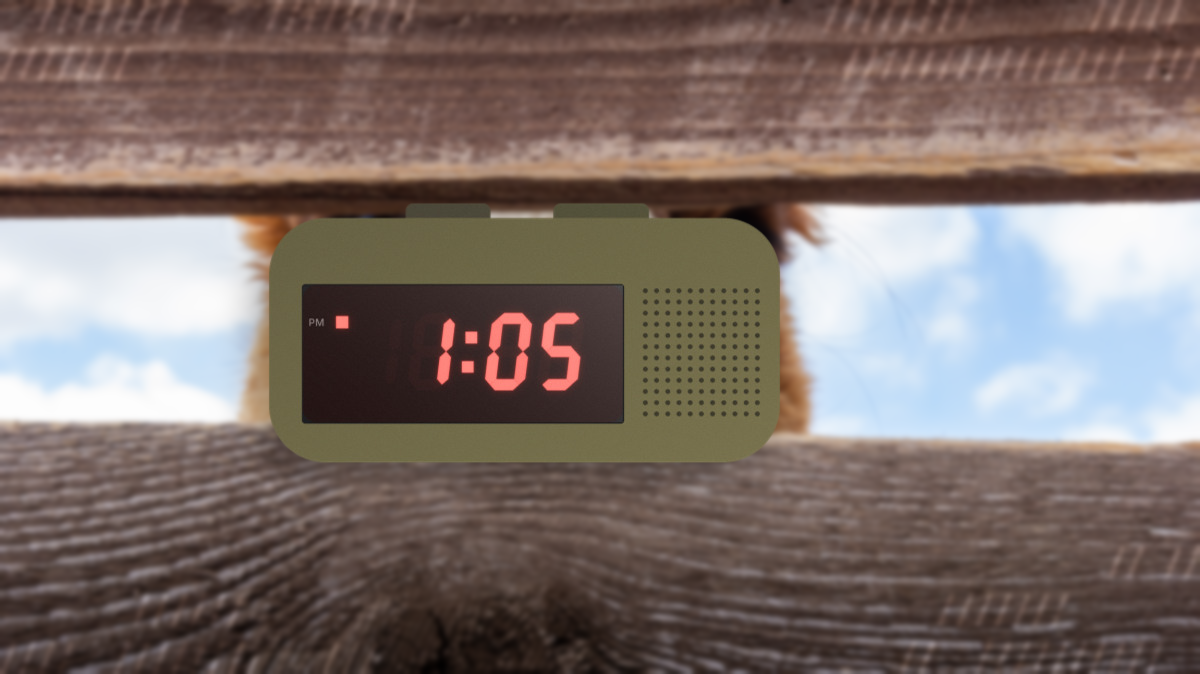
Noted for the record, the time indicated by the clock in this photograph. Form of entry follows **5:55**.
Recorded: **1:05**
